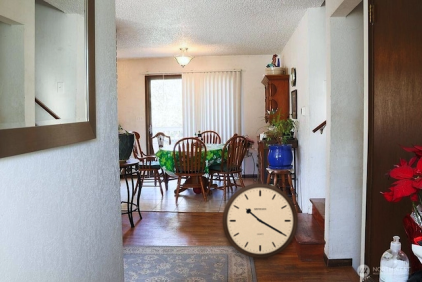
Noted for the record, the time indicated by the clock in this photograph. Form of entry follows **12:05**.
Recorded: **10:20**
